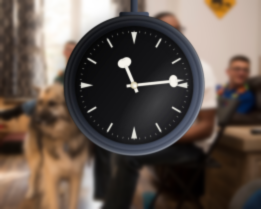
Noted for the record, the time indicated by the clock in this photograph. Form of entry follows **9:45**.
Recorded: **11:14**
